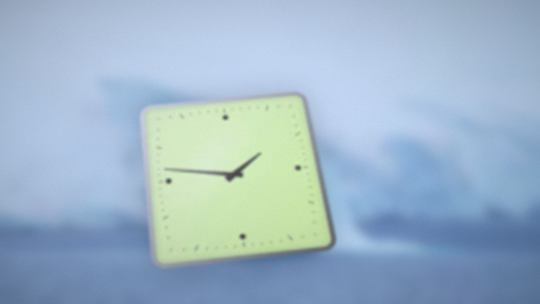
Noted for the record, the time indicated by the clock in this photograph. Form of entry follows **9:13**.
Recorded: **1:47**
